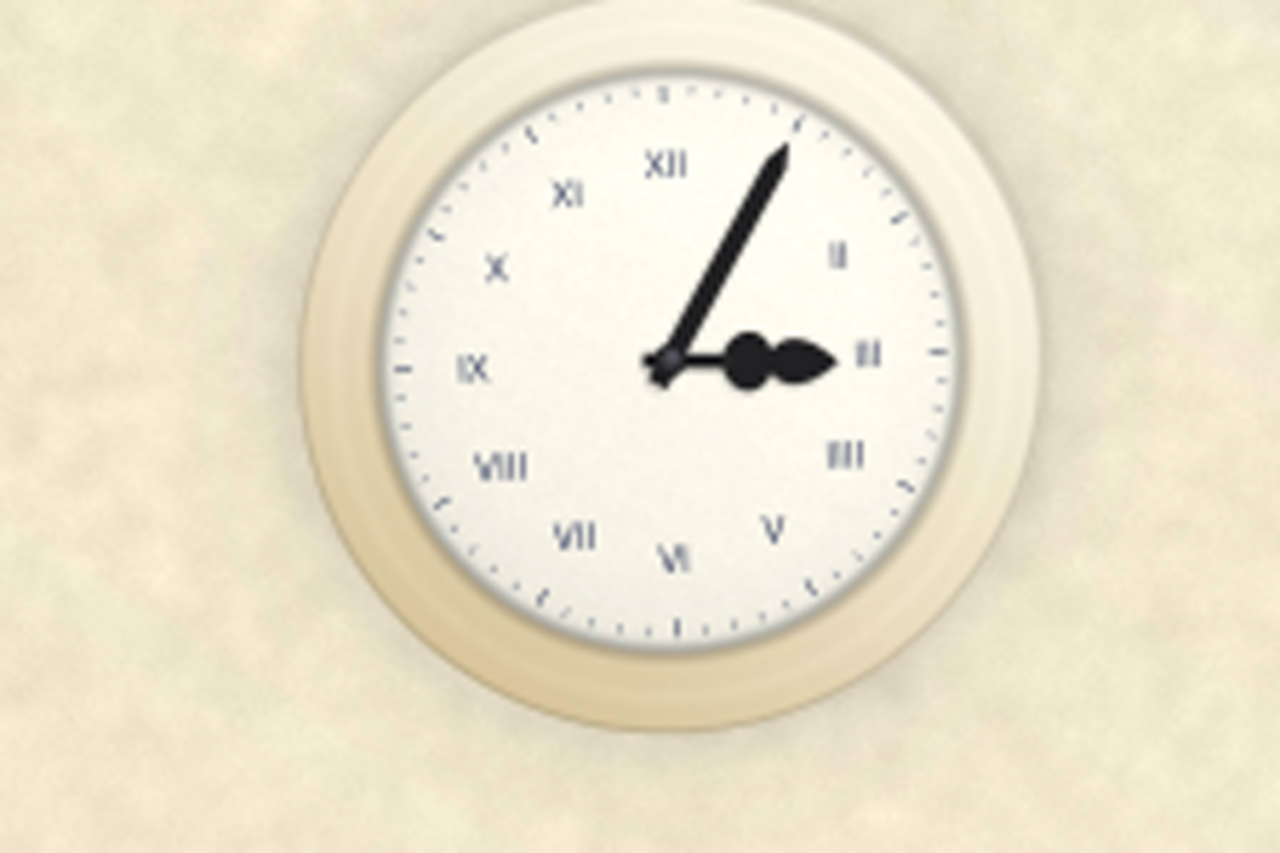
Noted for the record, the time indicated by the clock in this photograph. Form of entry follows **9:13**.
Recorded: **3:05**
